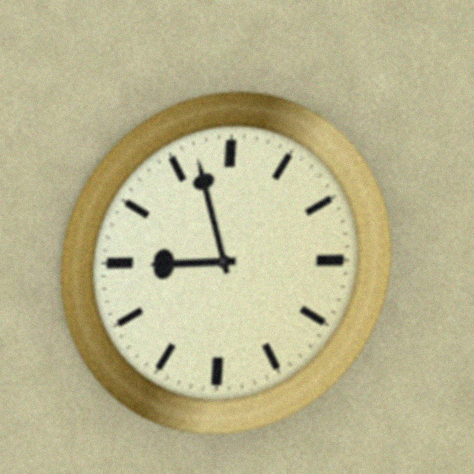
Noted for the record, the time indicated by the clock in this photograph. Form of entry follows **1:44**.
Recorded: **8:57**
